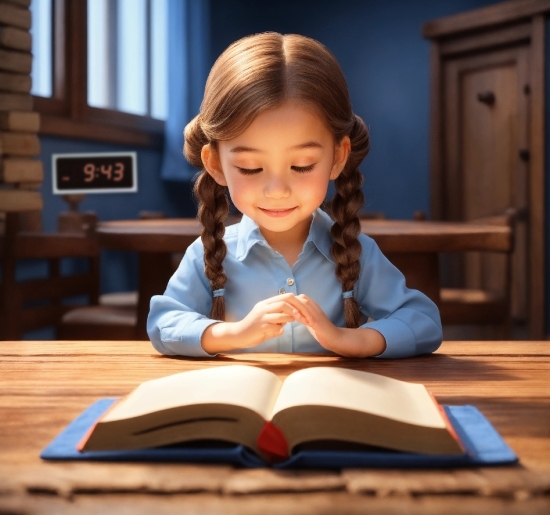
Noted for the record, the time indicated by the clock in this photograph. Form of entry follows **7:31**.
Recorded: **9:43**
